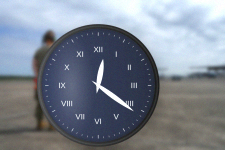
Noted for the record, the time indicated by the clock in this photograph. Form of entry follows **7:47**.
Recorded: **12:21**
